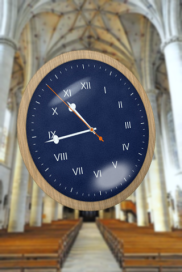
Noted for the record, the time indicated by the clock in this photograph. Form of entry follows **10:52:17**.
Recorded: **10:43:53**
